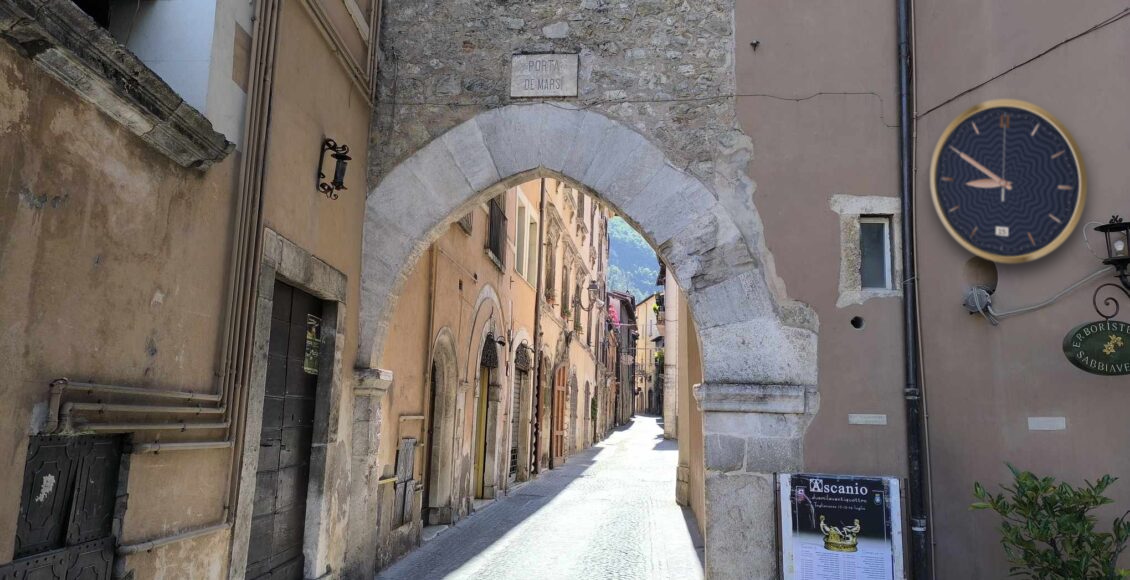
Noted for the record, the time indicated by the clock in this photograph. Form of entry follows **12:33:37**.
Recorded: **8:50:00**
